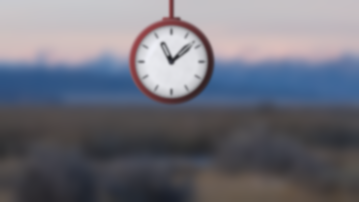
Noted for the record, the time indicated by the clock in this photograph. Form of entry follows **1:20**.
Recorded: **11:08**
